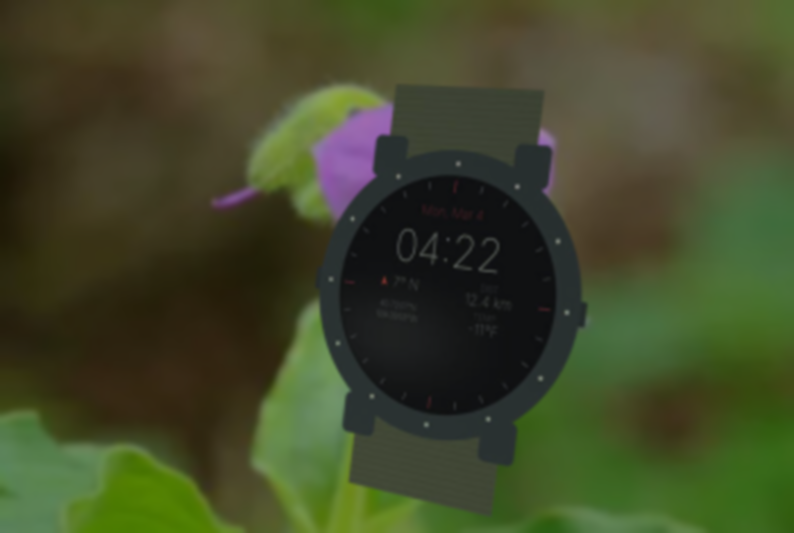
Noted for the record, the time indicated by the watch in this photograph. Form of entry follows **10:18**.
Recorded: **4:22**
